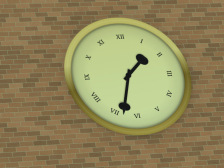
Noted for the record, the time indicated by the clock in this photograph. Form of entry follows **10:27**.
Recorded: **1:33**
